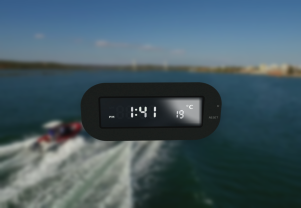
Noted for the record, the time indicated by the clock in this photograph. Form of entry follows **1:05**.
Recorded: **1:41**
